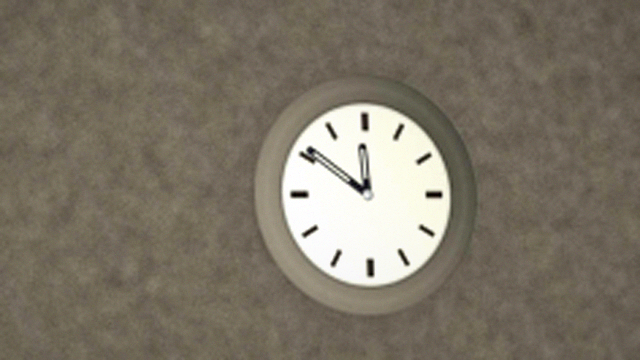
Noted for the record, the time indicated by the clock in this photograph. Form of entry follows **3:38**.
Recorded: **11:51**
